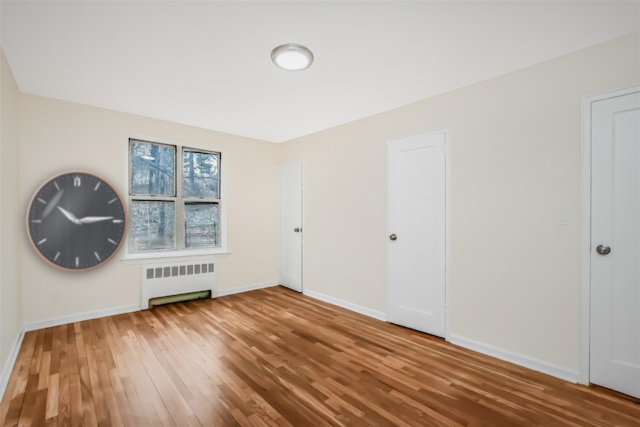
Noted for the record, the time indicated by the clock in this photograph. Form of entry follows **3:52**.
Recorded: **10:14**
